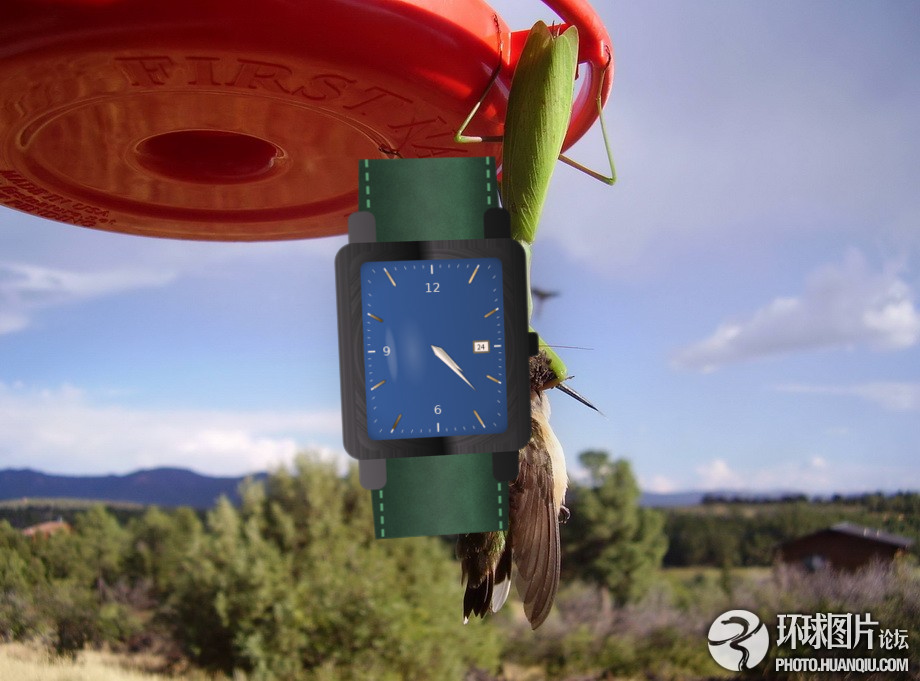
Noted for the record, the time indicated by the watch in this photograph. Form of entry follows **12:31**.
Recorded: **4:23**
